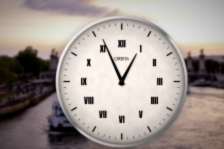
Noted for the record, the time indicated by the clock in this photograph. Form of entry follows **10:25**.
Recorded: **12:56**
